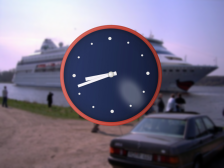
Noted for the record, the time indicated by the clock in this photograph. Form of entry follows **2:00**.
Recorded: **8:42**
